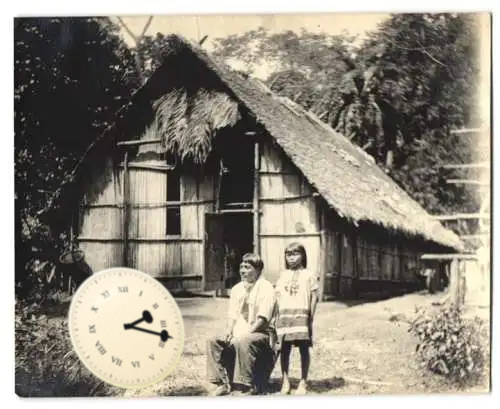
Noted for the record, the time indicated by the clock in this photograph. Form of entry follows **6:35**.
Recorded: **2:18**
